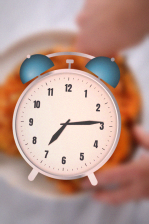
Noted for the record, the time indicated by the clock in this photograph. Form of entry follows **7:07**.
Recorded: **7:14**
